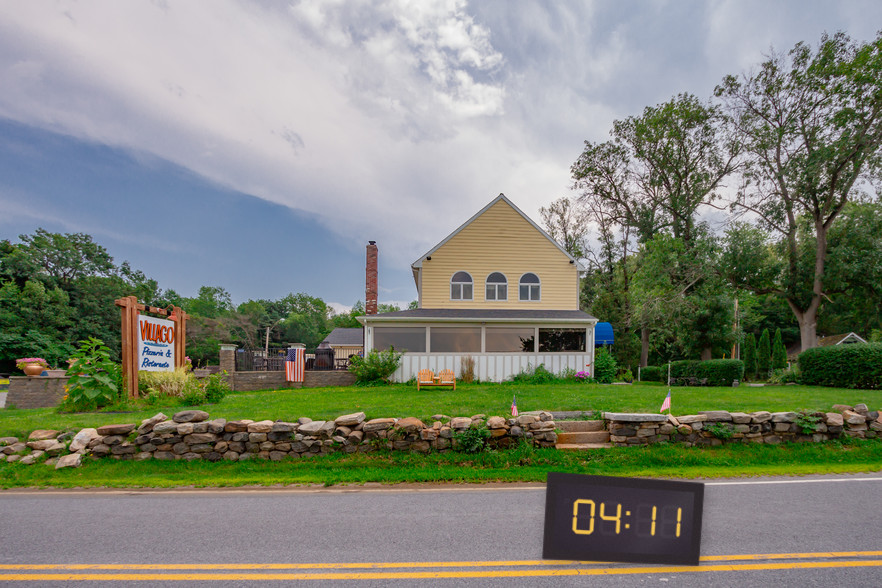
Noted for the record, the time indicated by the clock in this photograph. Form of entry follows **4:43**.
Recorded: **4:11**
